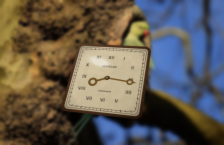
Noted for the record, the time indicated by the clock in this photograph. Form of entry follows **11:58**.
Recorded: **8:16**
